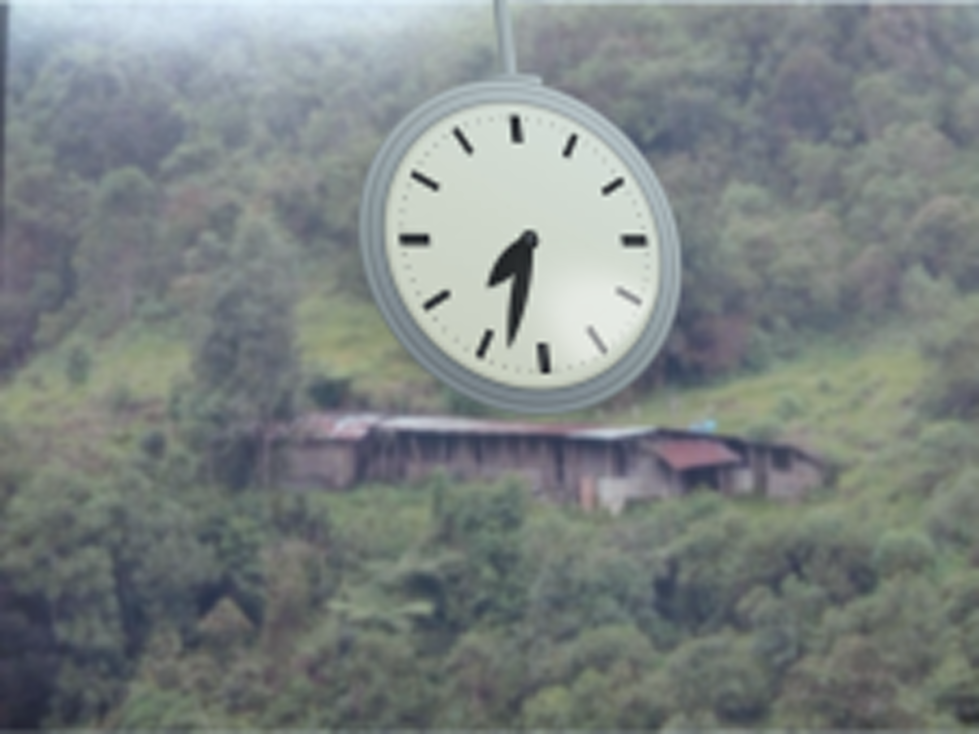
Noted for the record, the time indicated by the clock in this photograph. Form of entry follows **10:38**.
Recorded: **7:33**
